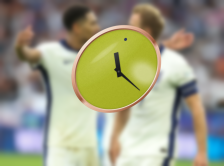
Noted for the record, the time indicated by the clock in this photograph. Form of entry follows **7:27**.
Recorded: **11:21**
